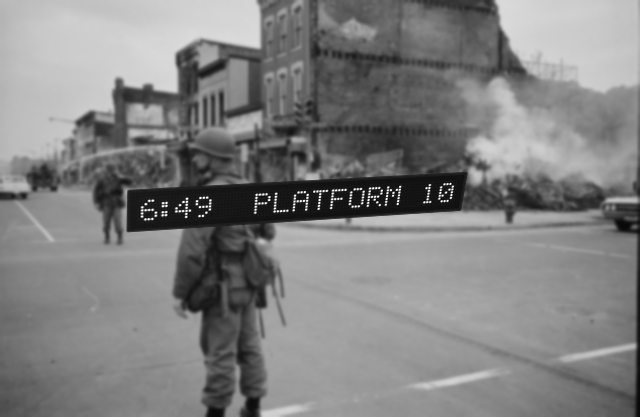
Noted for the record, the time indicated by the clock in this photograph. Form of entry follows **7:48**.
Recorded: **6:49**
